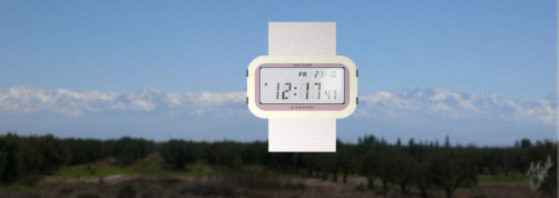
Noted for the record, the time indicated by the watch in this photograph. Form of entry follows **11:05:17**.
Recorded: **12:17:47**
